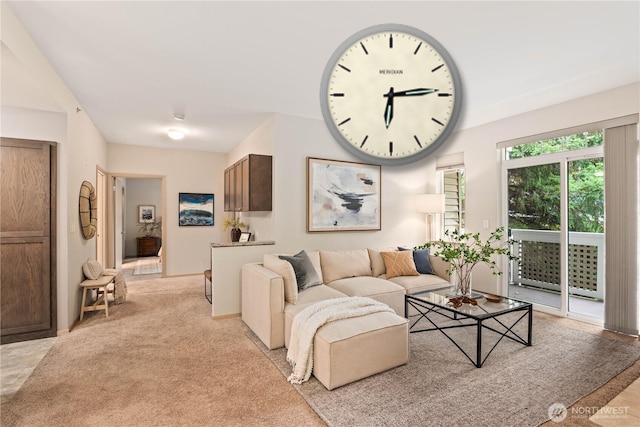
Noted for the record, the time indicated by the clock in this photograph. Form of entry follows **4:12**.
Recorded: **6:14**
